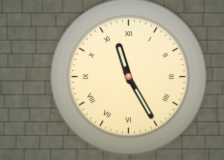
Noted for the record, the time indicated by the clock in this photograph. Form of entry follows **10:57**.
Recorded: **11:25**
